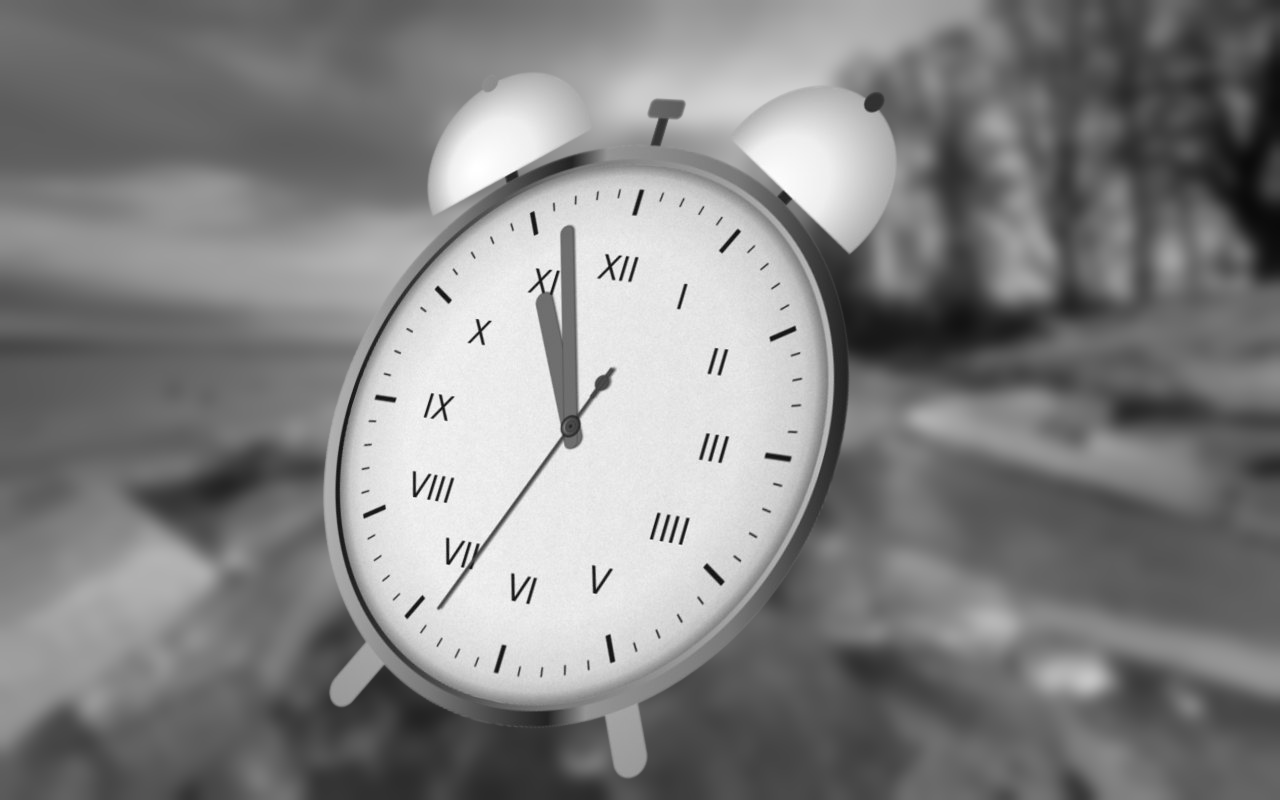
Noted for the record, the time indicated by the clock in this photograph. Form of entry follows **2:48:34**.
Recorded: **10:56:34**
